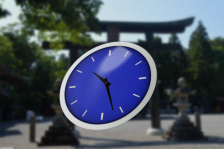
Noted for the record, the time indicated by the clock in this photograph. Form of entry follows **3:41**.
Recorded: **10:27**
